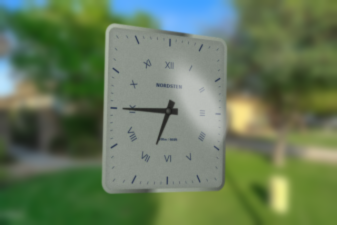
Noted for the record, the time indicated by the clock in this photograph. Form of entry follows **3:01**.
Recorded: **6:45**
